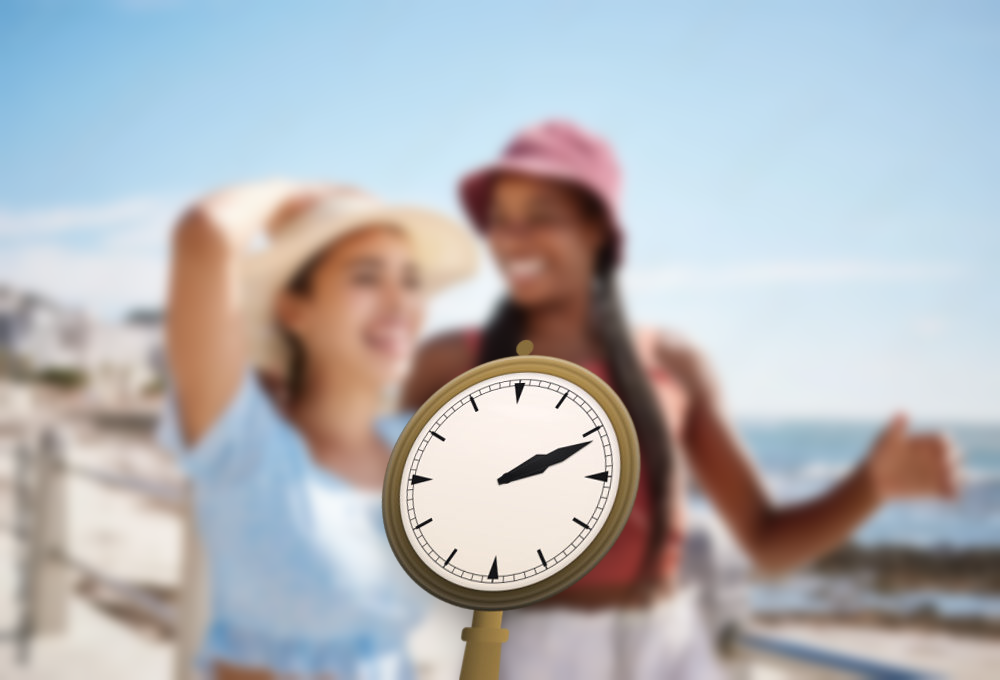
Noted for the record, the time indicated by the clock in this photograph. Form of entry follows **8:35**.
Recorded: **2:11**
